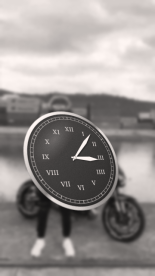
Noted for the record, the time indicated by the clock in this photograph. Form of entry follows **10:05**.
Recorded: **3:07**
